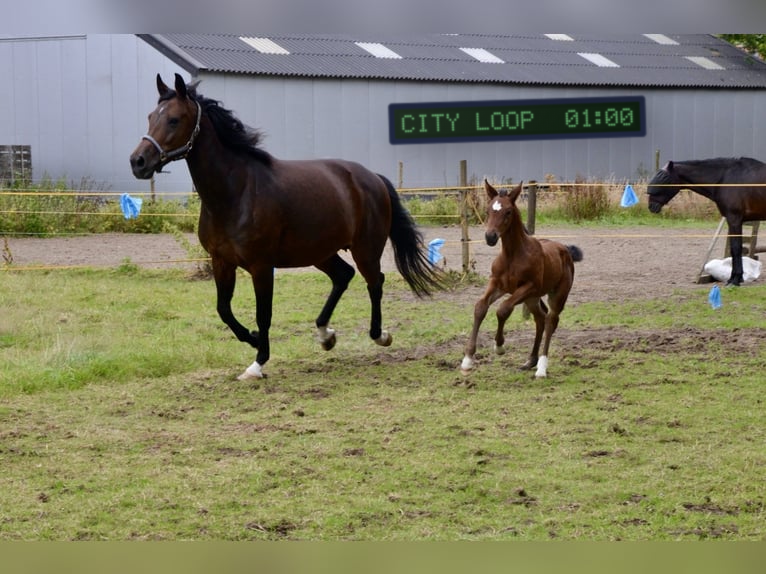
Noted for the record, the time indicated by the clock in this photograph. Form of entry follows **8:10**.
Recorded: **1:00**
